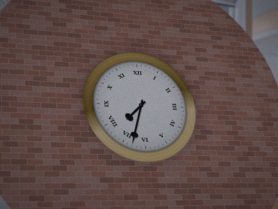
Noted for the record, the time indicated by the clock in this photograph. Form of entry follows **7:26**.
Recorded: **7:33**
